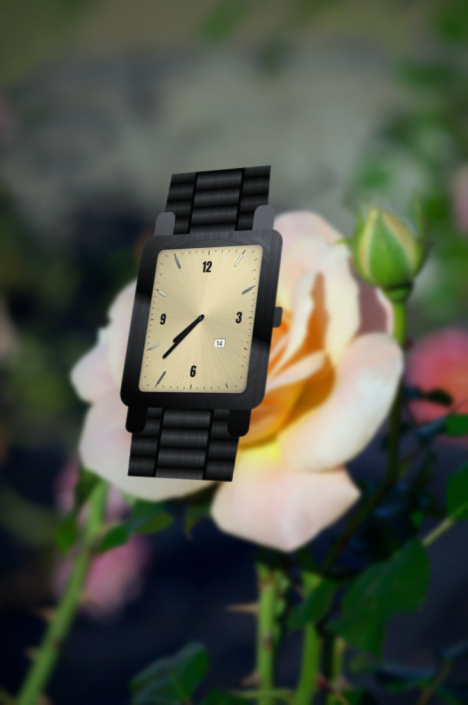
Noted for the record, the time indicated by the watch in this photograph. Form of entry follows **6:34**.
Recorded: **7:37**
